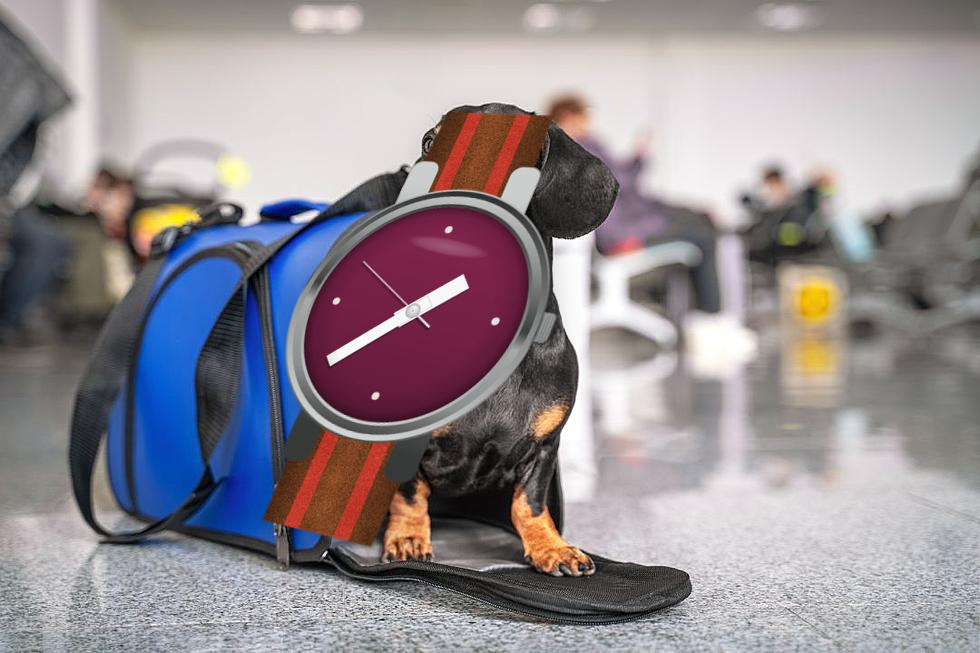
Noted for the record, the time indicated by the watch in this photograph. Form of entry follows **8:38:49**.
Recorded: **1:37:50**
